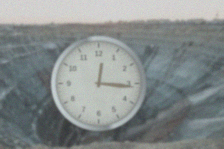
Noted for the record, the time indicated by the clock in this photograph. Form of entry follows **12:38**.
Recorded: **12:16**
